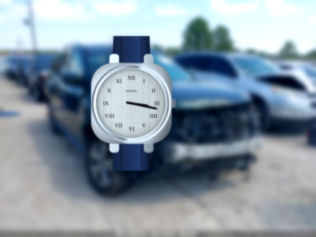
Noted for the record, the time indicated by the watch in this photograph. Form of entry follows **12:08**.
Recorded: **3:17**
